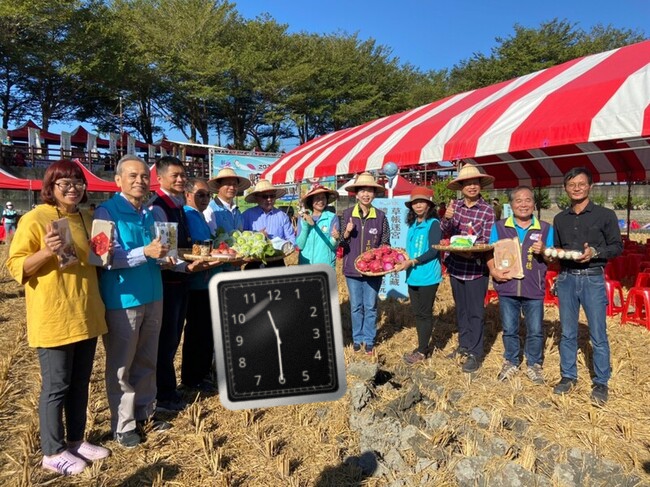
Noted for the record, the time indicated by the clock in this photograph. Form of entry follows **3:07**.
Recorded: **11:30**
